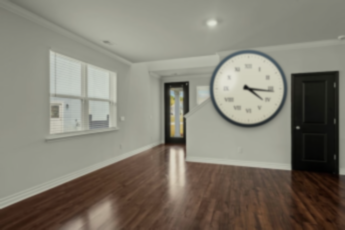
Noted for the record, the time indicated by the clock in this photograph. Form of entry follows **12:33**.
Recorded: **4:16**
